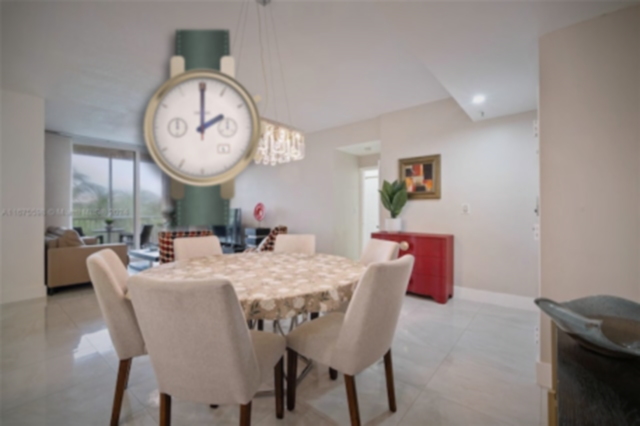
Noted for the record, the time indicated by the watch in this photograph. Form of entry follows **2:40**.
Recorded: **2:00**
